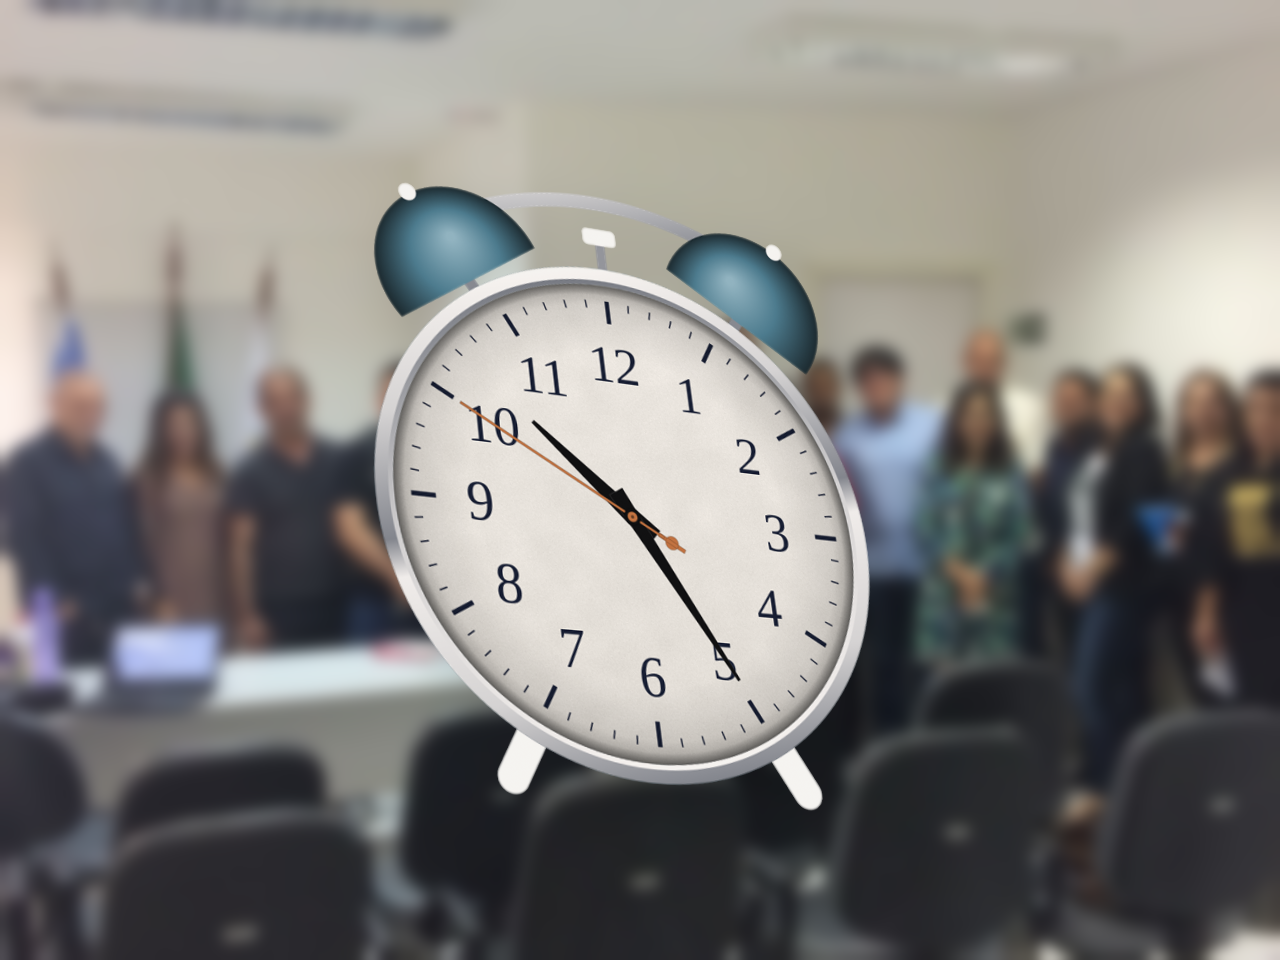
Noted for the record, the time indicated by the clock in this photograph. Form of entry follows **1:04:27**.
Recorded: **10:24:50**
